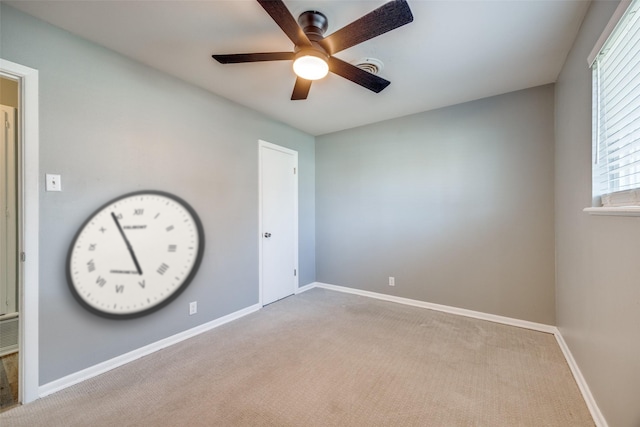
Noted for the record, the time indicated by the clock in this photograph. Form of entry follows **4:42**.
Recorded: **4:54**
